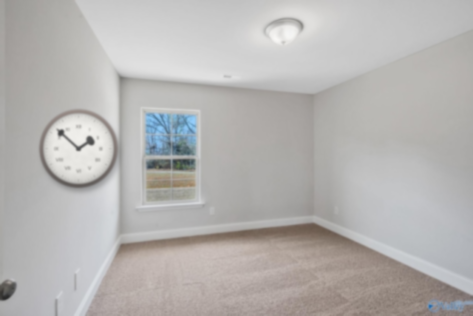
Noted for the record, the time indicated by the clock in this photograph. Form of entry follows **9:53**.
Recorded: **1:52**
